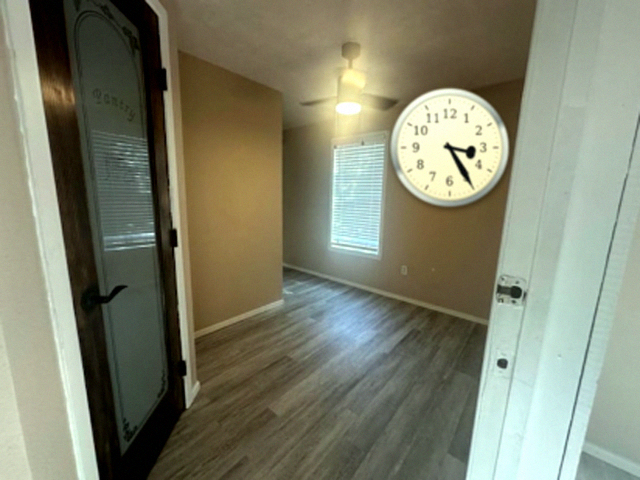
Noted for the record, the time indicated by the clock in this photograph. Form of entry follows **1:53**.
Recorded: **3:25**
